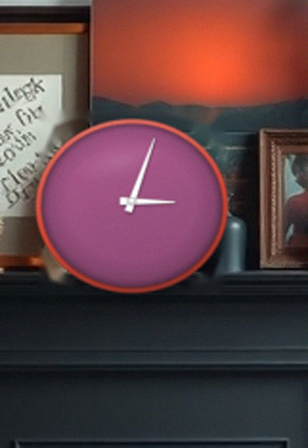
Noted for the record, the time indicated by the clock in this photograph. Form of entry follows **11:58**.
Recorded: **3:03**
